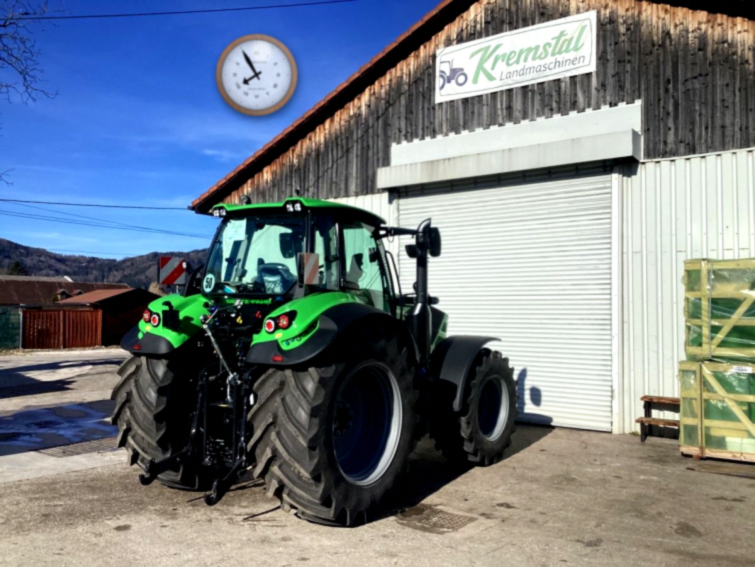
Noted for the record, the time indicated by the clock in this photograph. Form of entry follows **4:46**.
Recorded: **7:55**
